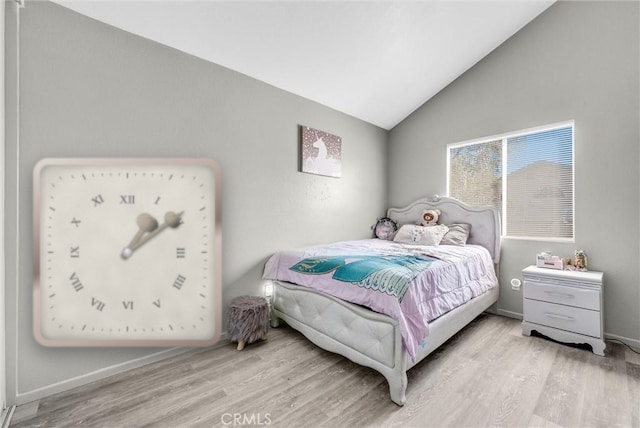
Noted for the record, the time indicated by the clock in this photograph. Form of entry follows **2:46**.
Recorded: **1:09**
